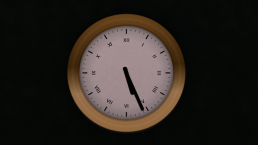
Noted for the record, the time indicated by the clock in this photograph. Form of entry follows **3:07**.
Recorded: **5:26**
